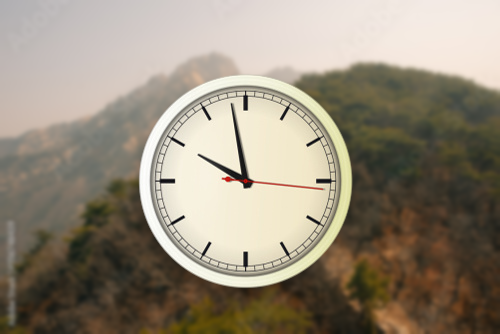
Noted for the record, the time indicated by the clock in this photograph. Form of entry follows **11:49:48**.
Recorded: **9:58:16**
